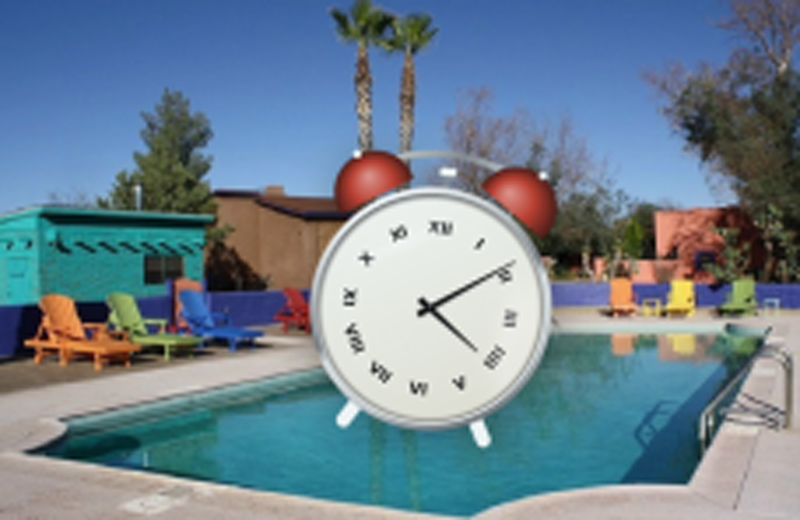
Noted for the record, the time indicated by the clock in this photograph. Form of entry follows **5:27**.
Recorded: **4:09**
